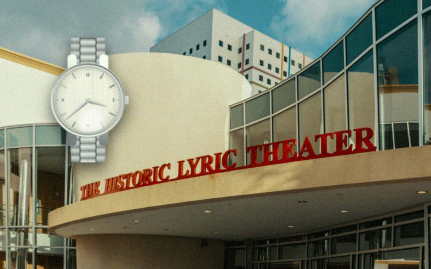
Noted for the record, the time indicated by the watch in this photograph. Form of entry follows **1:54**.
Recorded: **3:38**
